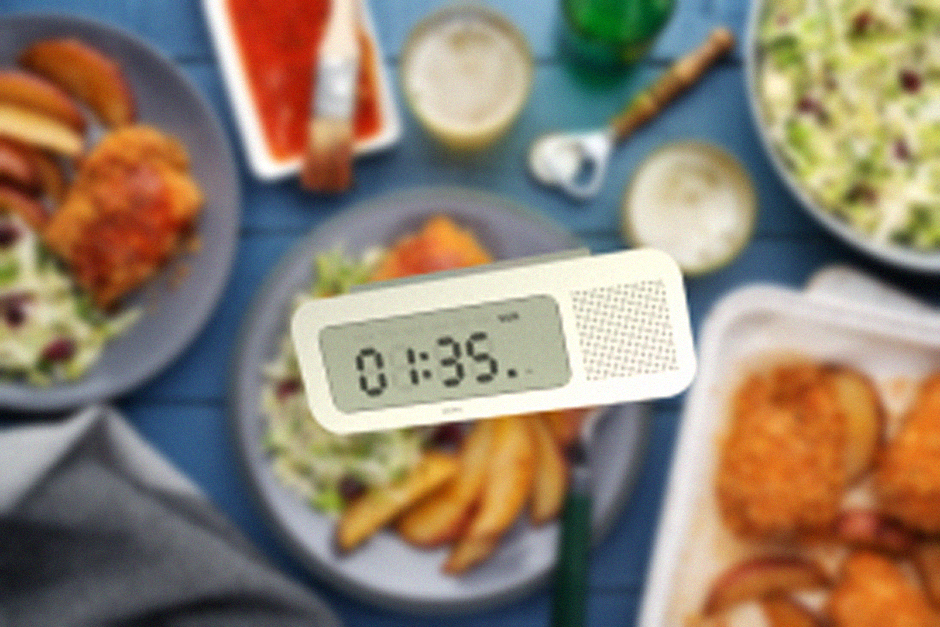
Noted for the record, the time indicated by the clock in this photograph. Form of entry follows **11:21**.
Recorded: **1:35**
